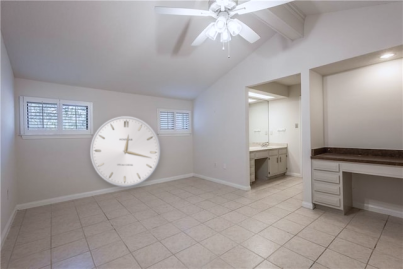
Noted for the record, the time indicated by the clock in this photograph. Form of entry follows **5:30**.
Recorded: **12:17**
